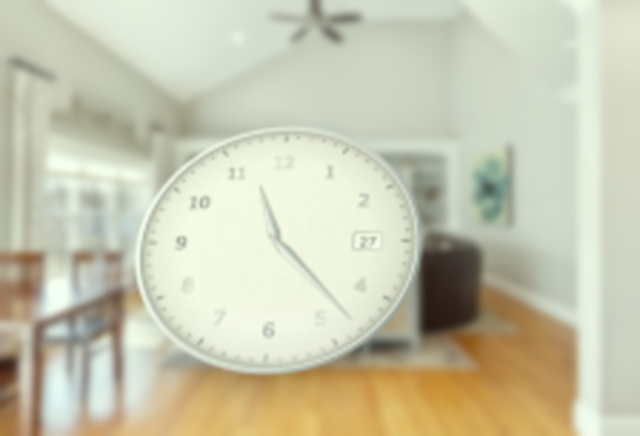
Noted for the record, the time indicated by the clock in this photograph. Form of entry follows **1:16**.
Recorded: **11:23**
